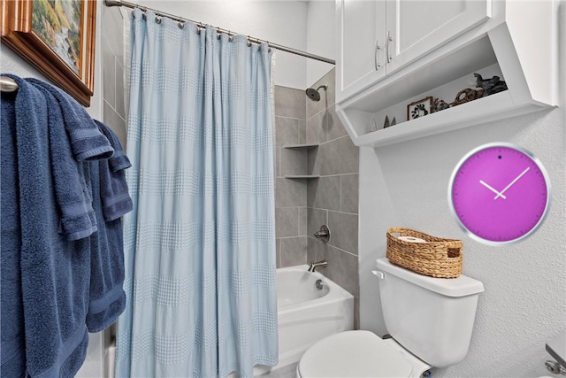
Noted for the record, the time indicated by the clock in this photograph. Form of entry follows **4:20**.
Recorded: **10:08**
